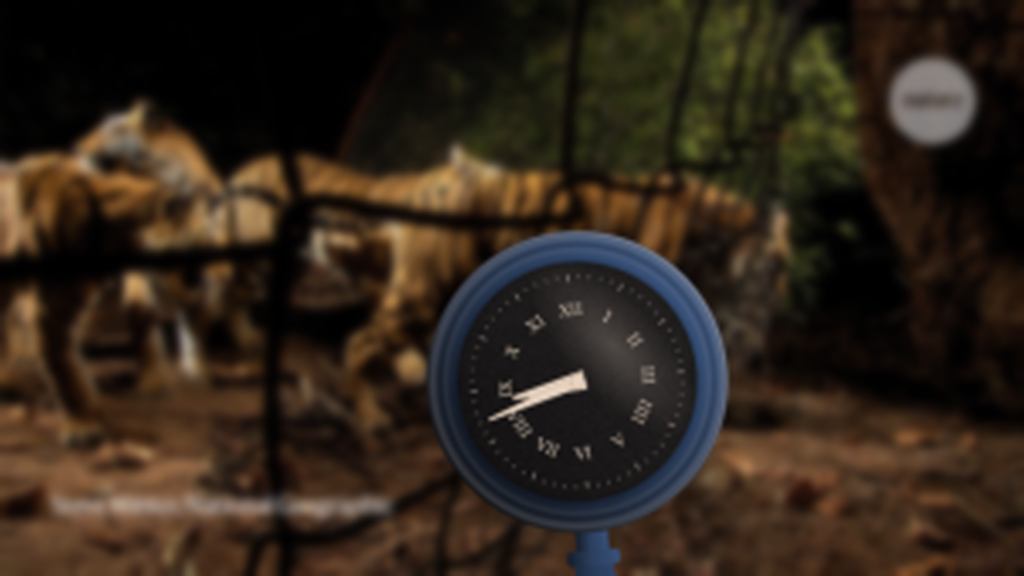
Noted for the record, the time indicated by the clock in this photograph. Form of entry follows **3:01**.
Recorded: **8:42**
